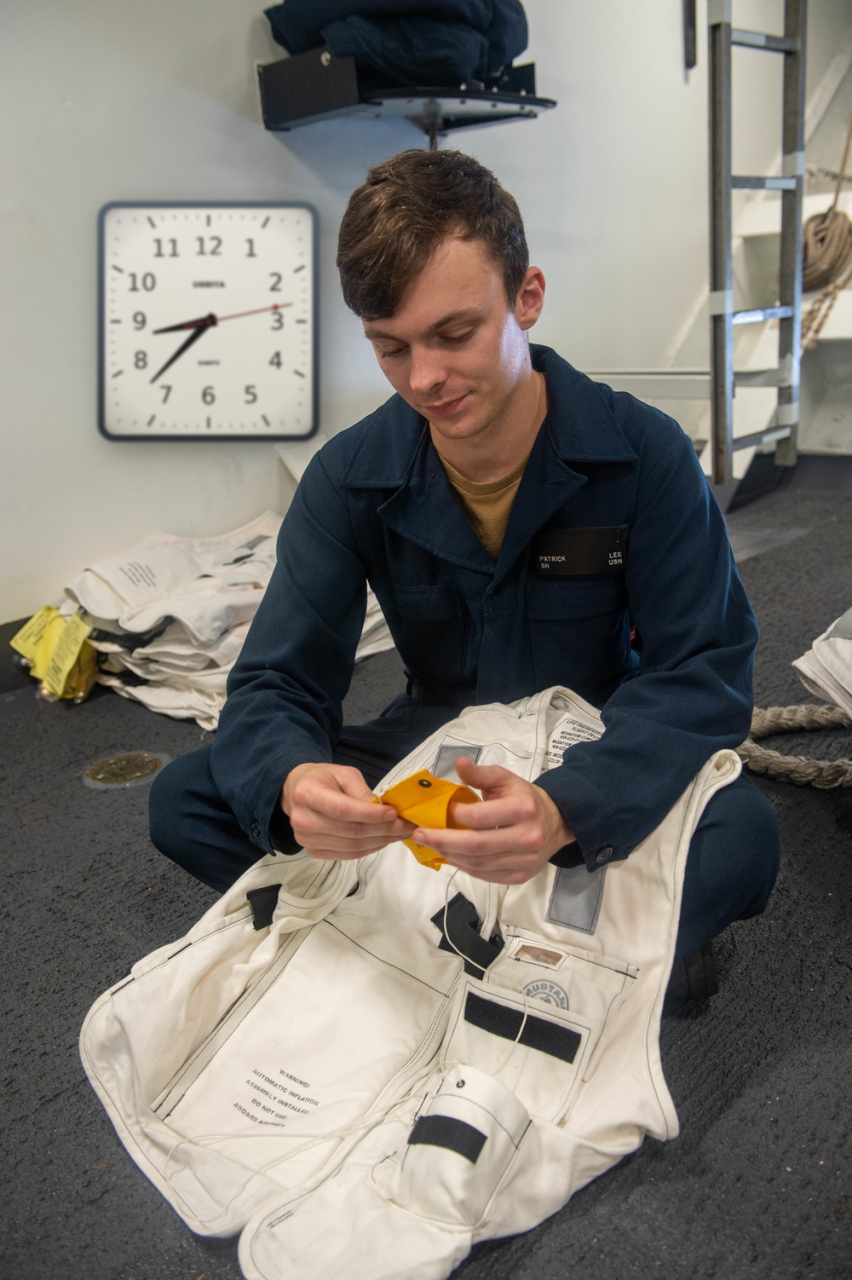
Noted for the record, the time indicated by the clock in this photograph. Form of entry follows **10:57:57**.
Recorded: **8:37:13**
